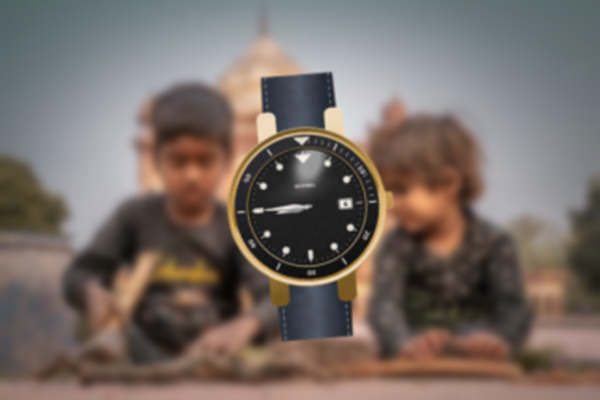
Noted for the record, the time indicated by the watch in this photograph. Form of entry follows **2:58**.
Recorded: **8:45**
